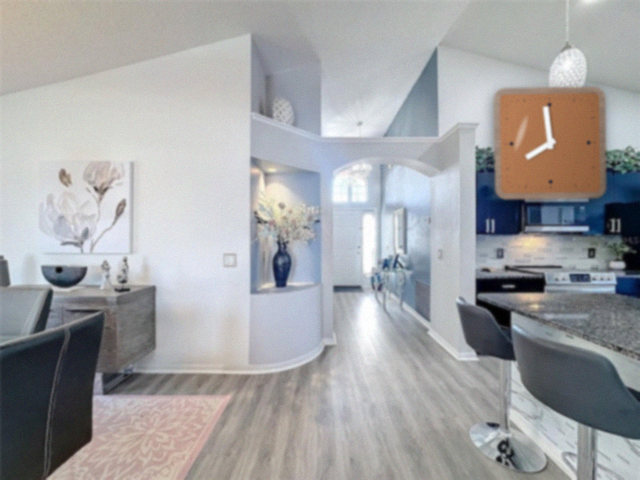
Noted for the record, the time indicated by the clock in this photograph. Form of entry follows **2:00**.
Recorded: **7:59**
